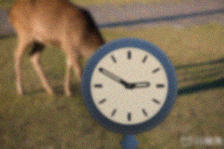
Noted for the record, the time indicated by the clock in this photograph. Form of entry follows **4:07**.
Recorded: **2:50**
